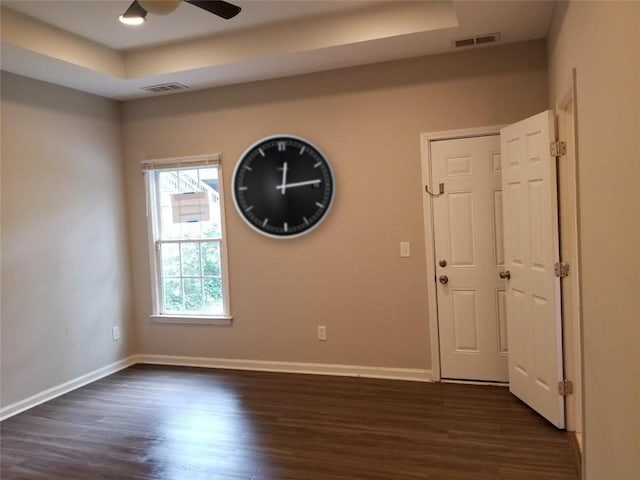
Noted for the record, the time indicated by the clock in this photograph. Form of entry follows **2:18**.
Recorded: **12:14**
